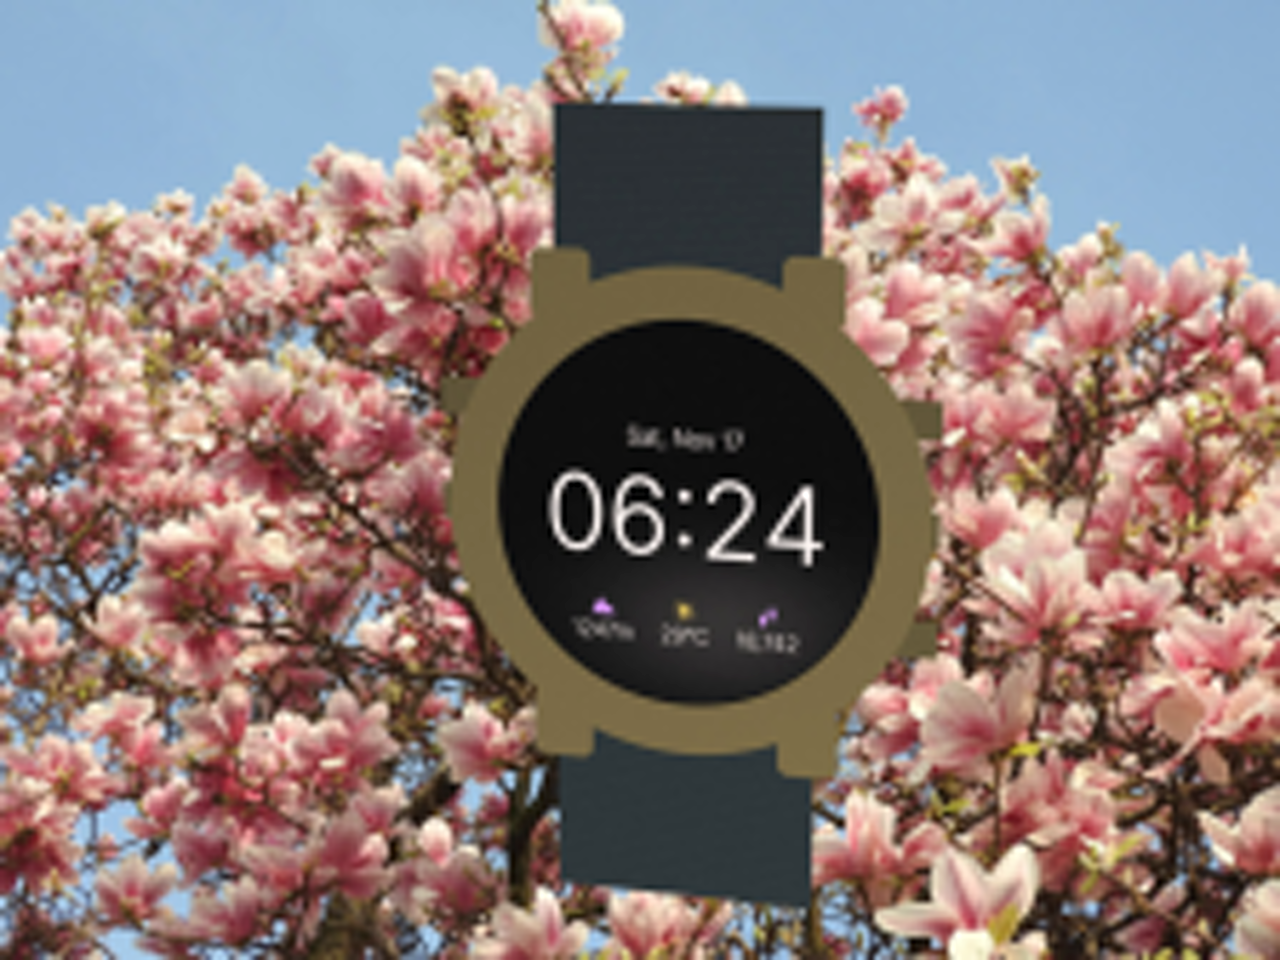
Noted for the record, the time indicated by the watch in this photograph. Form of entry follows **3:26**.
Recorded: **6:24**
